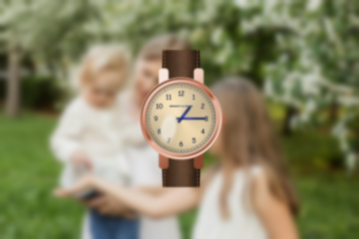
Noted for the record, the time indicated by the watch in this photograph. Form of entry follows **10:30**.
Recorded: **1:15**
